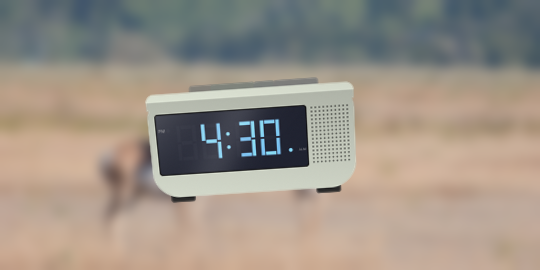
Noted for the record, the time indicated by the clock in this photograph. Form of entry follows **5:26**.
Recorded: **4:30**
